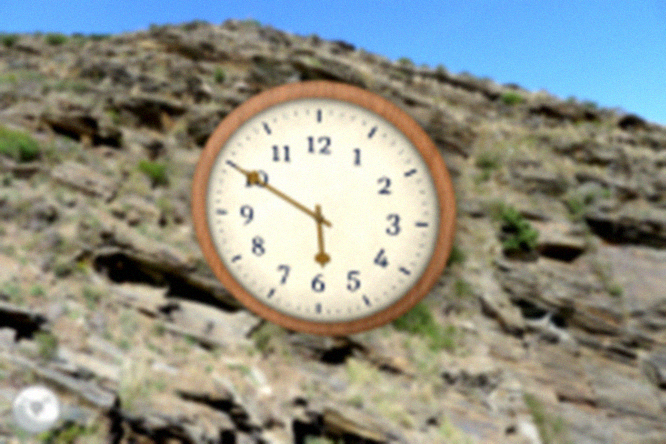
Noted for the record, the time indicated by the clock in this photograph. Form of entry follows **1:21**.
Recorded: **5:50**
